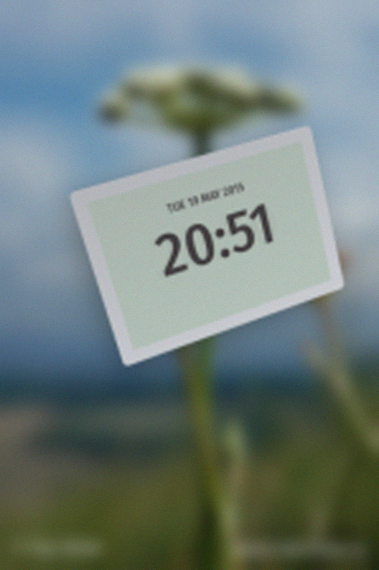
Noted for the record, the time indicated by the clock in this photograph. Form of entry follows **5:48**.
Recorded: **20:51**
